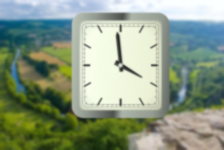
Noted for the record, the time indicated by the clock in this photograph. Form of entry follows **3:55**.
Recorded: **3:59**
